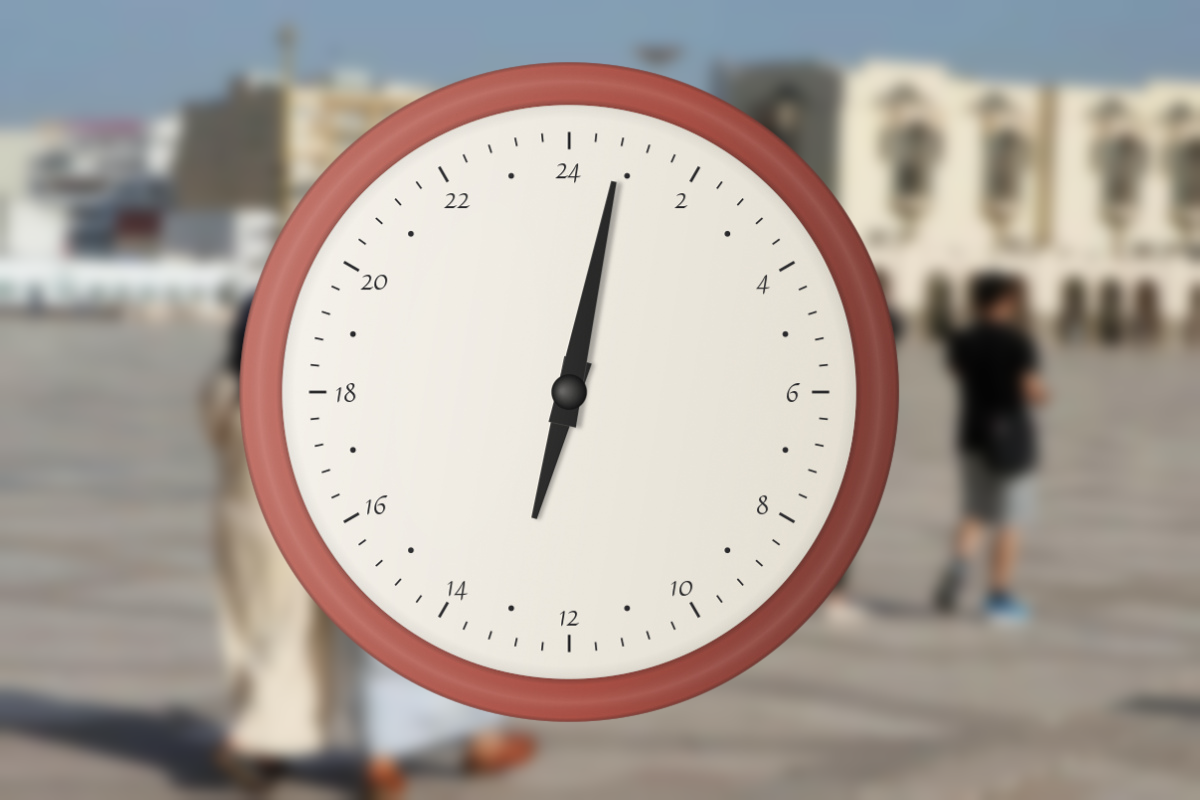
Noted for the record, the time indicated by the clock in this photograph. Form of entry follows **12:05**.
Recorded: **13:02**
